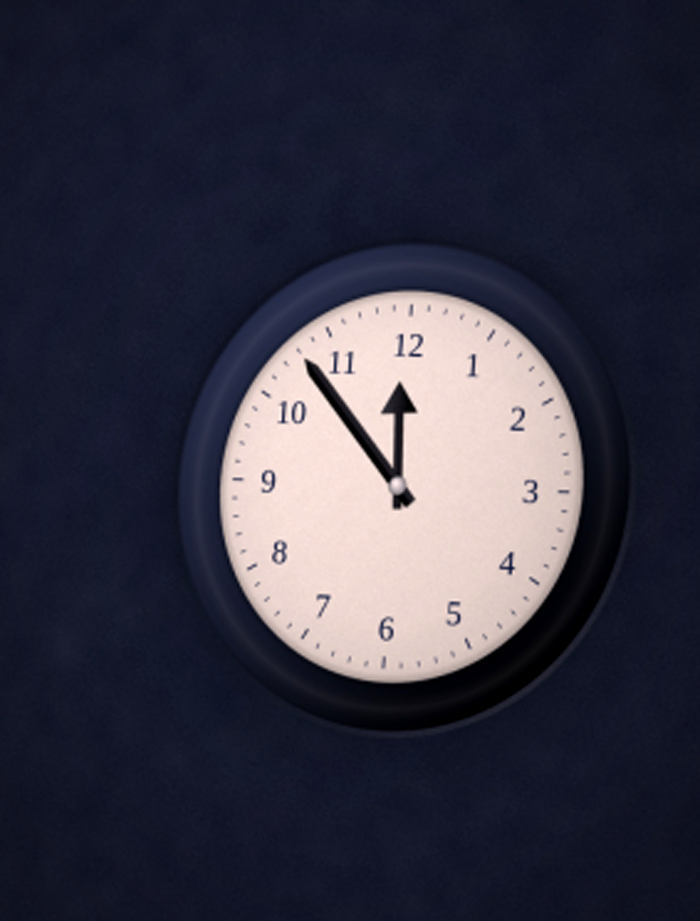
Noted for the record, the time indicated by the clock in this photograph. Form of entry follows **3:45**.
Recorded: **11:53**
